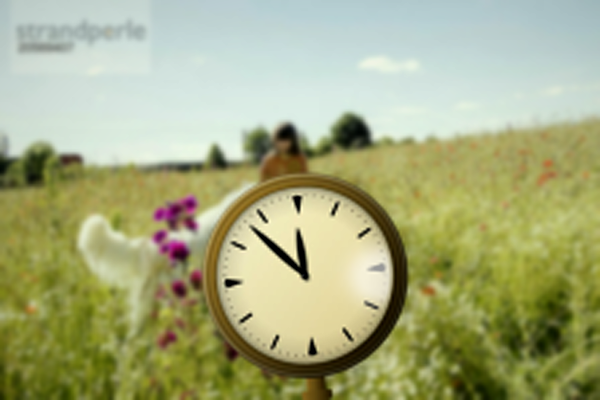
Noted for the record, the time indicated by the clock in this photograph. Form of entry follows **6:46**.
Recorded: **11:53**
